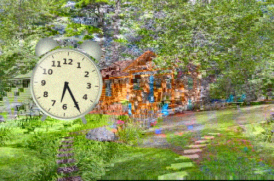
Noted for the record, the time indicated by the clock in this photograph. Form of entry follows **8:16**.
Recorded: **6:25**
